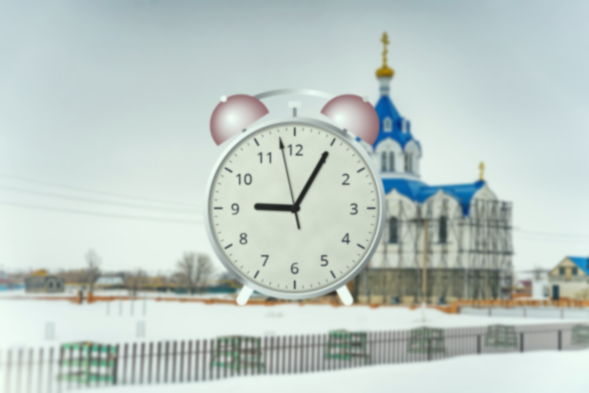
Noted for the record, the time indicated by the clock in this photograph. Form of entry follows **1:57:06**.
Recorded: **9:04:58**
